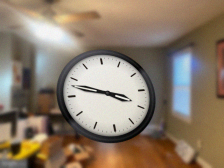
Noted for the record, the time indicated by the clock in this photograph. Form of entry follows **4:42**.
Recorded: **3:48**
